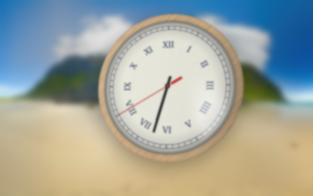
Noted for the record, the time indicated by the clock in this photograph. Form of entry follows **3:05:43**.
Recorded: **6:32:40**
